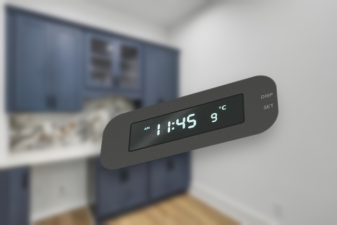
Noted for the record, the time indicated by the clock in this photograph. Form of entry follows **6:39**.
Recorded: **11:45**
